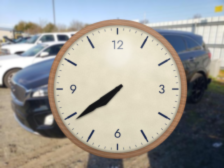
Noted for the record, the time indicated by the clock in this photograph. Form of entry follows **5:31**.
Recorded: **7:39**
